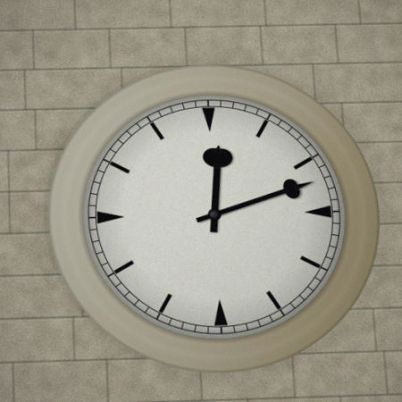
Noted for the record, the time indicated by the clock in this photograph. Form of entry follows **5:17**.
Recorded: **12:12**
